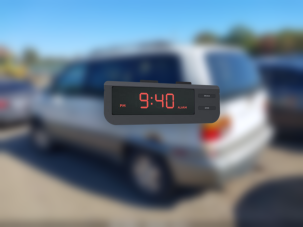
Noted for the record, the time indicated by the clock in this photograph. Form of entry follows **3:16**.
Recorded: **9:40**
